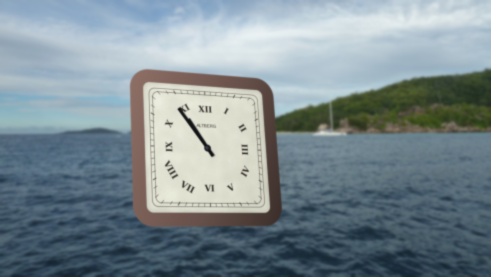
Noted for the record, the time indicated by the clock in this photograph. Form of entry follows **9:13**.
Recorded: **10:54**
